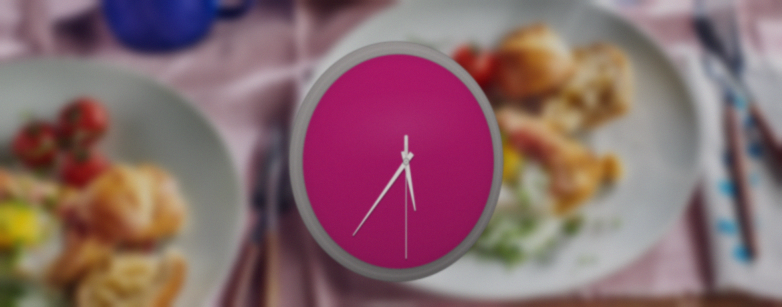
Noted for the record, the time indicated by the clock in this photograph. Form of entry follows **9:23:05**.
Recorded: **5:36:30**
